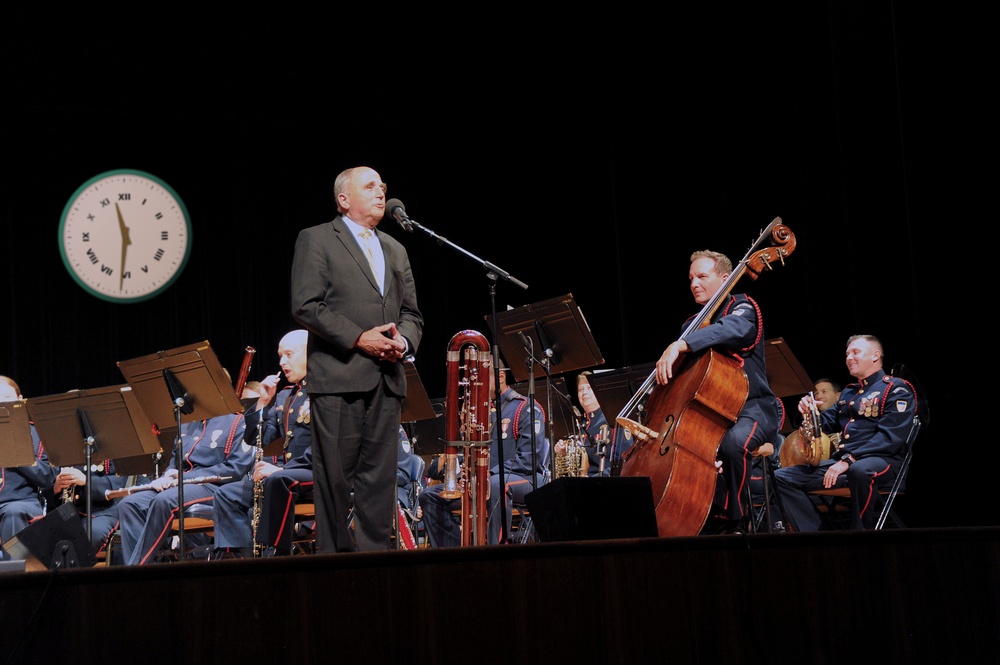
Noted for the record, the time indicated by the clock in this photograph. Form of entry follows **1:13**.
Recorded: **11:31**
